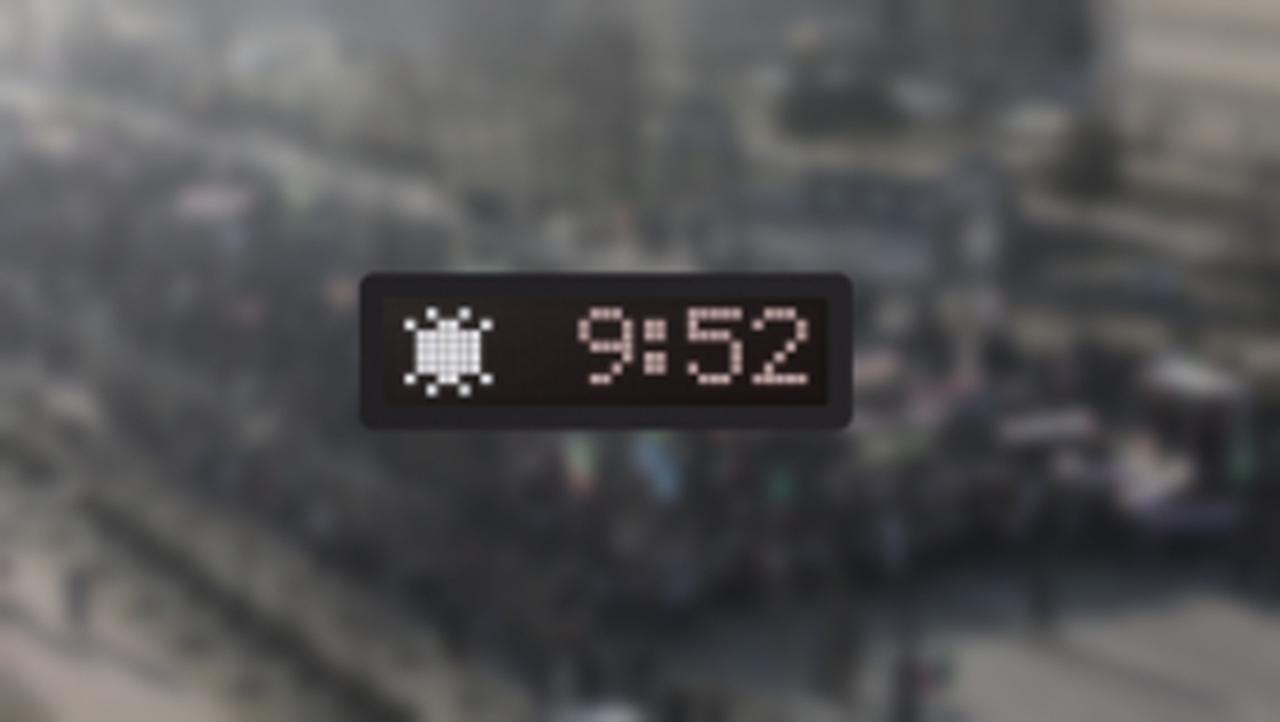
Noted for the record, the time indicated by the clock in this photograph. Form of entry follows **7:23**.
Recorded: **9:52**
